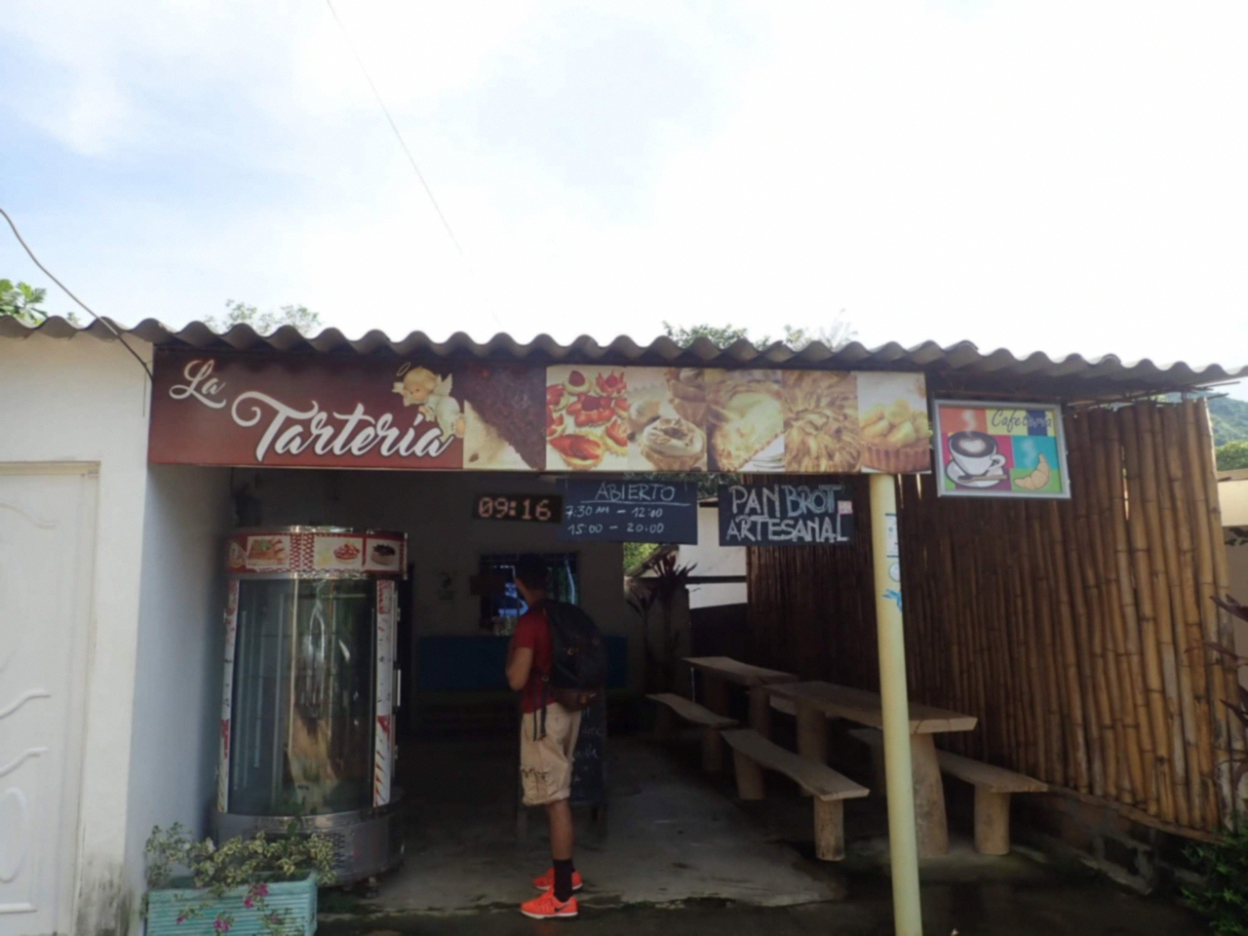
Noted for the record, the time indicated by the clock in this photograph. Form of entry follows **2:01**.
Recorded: **9:16**
